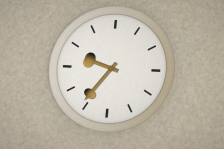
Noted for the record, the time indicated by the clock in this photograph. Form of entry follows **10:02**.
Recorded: **9:36**
